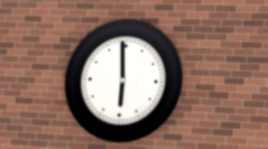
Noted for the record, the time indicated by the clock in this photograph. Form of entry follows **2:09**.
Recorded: **5:59**
